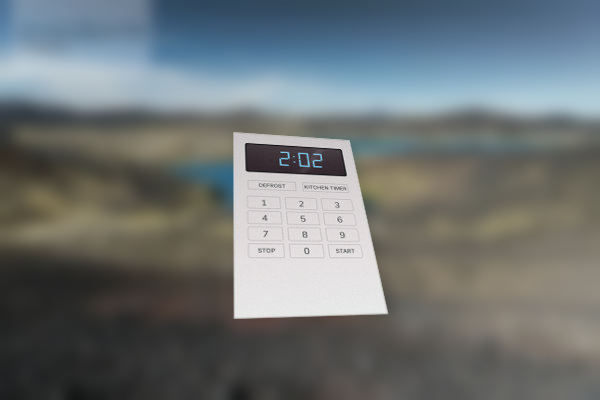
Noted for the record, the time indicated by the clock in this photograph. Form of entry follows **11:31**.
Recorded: **2:02**
